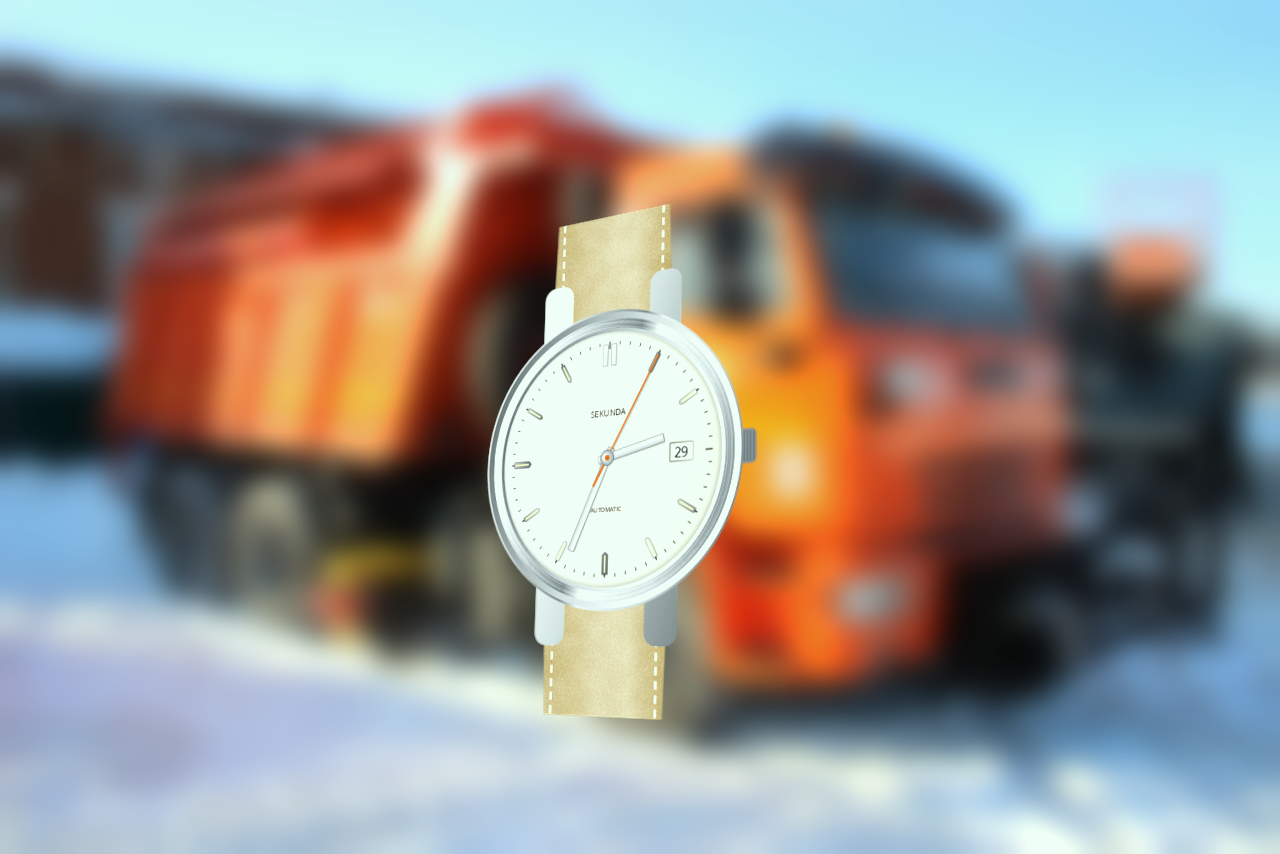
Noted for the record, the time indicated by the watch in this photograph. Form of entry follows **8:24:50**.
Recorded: **2:34:05**
